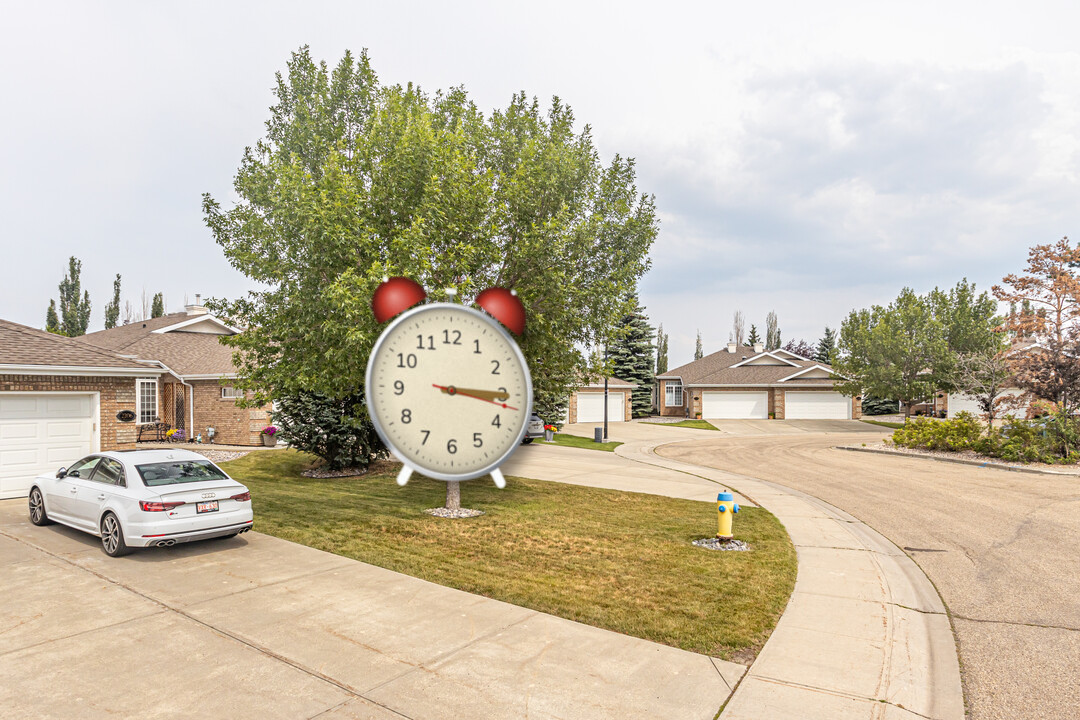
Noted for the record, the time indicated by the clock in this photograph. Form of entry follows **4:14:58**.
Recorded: **3:15:17**
